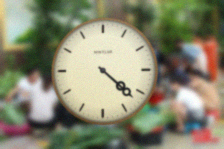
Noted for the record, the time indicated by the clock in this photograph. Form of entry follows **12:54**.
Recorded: **4:22**
